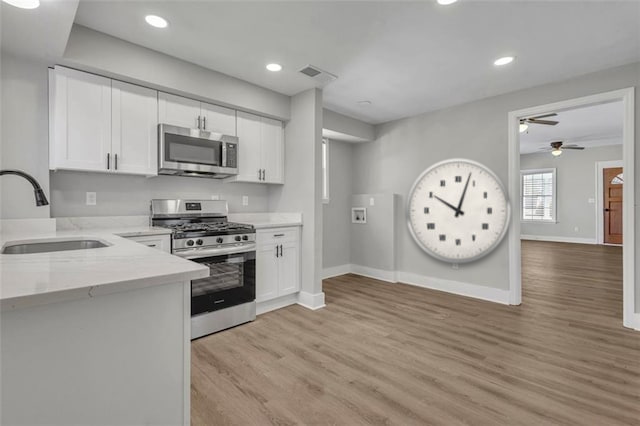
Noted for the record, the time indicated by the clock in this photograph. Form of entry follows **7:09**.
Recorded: **10:03**
